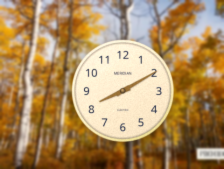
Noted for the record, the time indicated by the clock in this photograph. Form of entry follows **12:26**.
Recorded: **8:10**
